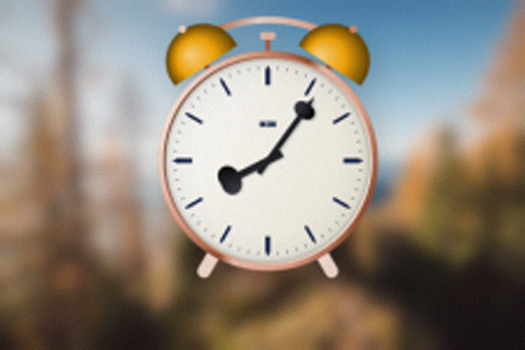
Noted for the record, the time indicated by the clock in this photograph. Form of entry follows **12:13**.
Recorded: **8:06**
